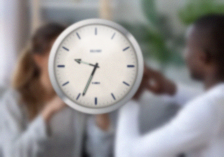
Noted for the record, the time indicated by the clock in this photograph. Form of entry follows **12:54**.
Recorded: **9:34**
